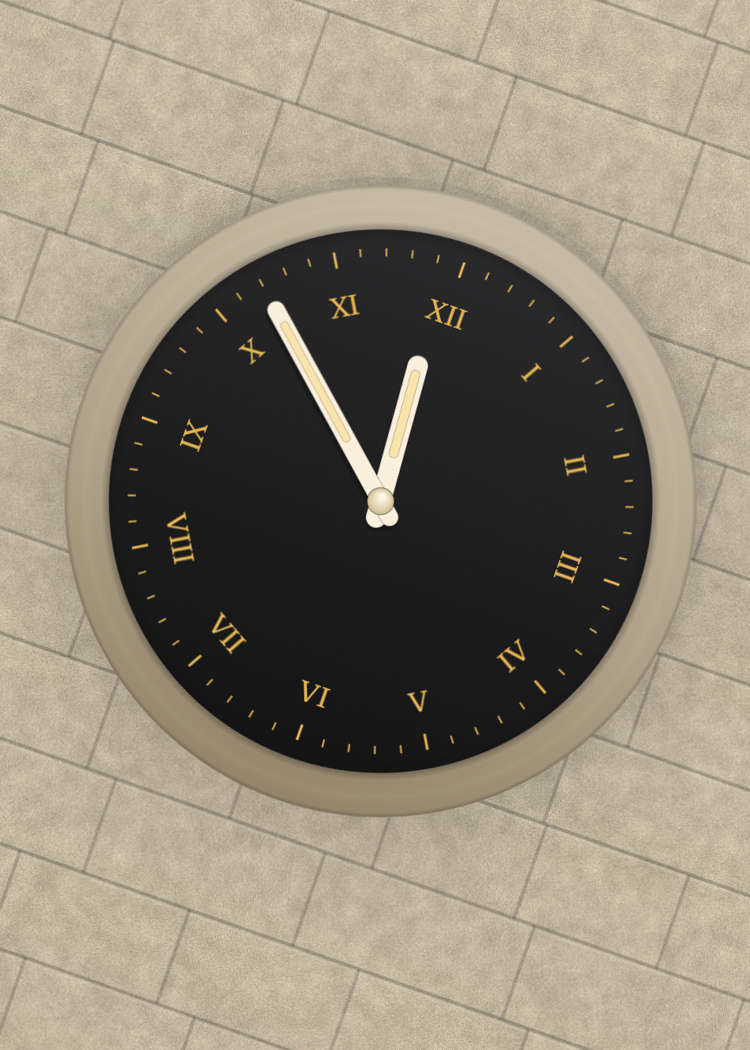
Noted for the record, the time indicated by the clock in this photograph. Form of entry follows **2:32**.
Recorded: **11:52**
